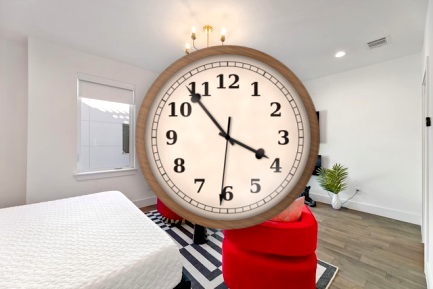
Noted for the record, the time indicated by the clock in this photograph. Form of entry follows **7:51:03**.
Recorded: **3:53:31**
